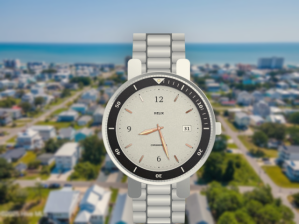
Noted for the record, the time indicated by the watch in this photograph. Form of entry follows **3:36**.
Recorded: **8:27**
